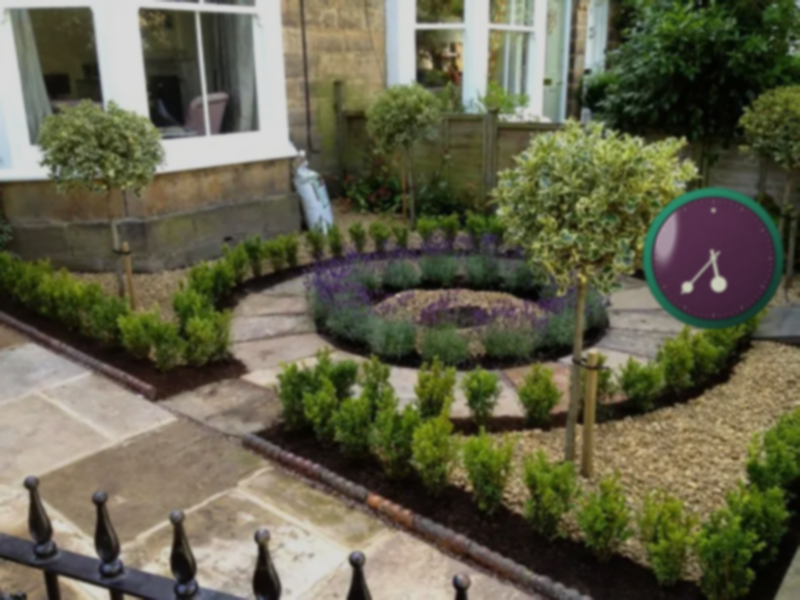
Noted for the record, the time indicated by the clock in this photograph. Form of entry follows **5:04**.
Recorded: **5:37**
